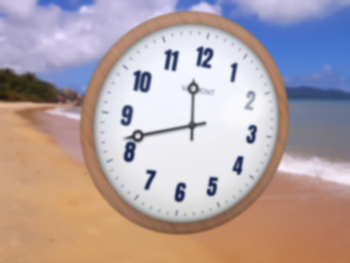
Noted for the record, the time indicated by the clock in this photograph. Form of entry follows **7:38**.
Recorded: **11:42**
